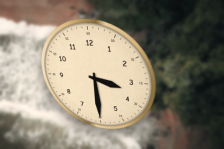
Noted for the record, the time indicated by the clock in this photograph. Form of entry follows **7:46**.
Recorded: **3:30**
